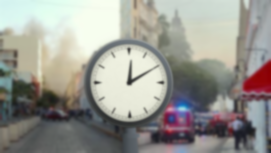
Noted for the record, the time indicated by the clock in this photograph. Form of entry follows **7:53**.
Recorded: **12:10**
